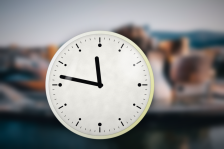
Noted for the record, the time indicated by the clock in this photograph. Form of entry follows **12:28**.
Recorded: **11:47**
